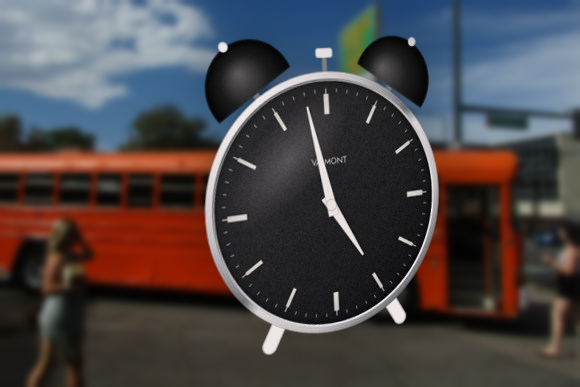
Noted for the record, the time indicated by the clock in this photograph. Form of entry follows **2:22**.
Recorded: **4:58**
